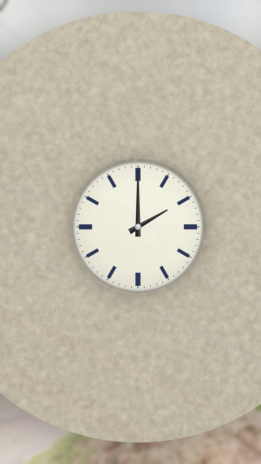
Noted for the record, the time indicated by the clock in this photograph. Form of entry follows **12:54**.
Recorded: **2:00**
